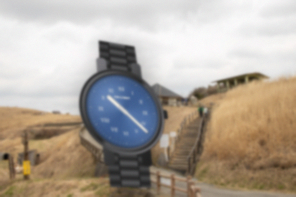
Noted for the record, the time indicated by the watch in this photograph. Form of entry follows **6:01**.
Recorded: **10:22**
